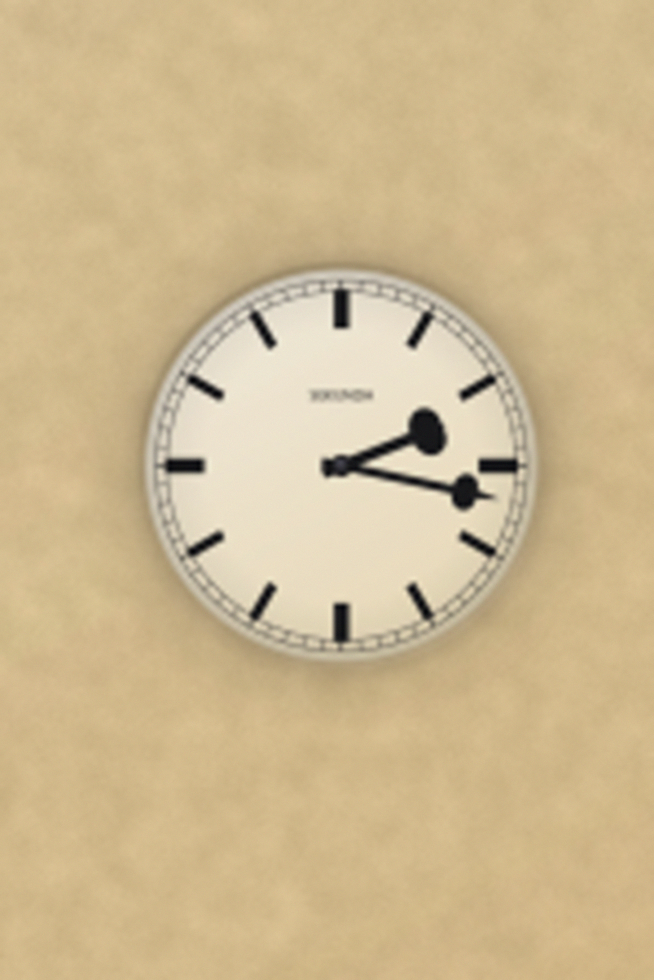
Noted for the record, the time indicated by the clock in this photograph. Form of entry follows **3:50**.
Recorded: **2:17**
